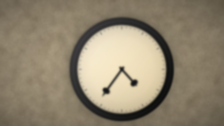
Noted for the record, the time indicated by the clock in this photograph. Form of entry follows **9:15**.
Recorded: **4:36**
